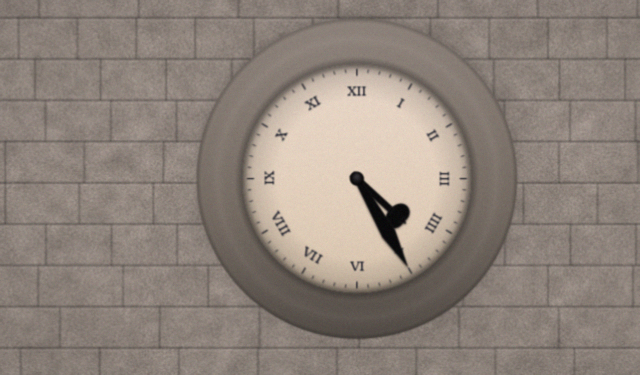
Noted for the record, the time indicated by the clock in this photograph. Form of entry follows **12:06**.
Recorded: **4:25**
